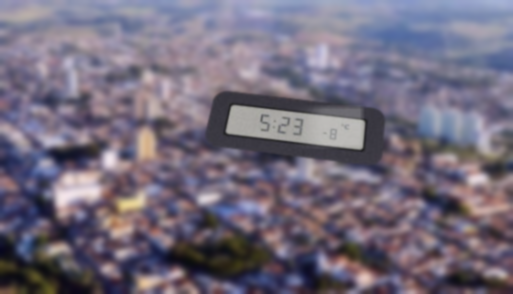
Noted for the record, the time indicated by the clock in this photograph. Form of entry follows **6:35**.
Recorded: **5:23**
